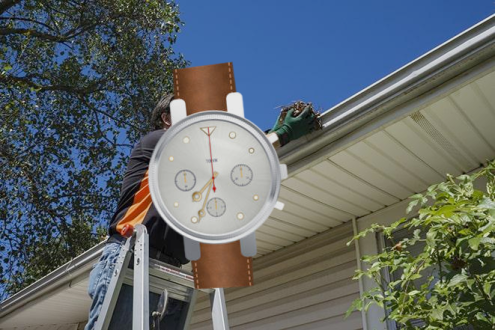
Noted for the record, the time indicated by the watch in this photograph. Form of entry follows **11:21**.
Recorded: **7:34**
